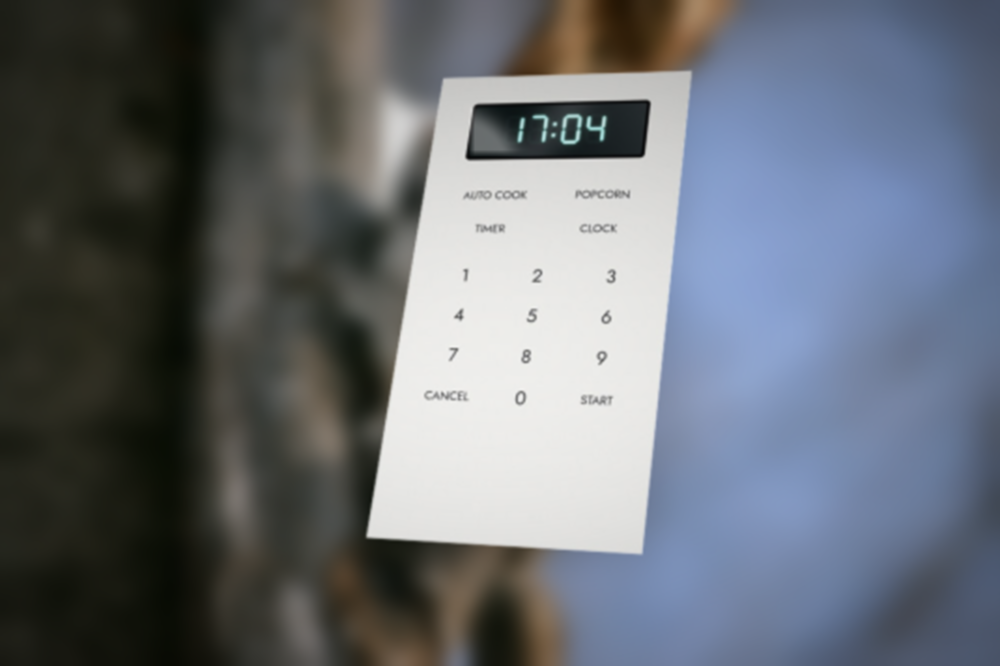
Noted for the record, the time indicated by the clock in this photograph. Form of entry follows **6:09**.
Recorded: **17:04**
